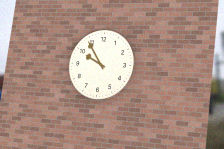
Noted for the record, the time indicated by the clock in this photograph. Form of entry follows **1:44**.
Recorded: **9:54**
